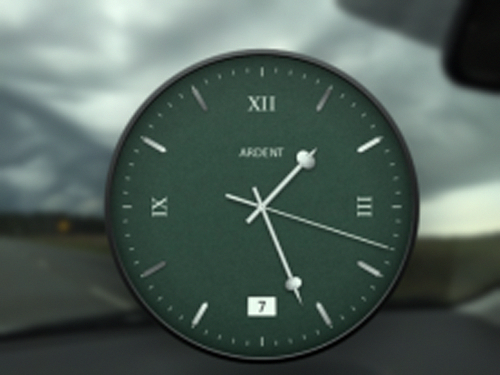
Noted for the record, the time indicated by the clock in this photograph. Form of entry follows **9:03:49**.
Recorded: **1:26:18**
